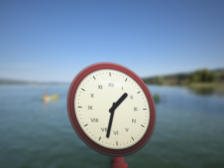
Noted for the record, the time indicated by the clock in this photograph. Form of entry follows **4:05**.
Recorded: **1:33**
